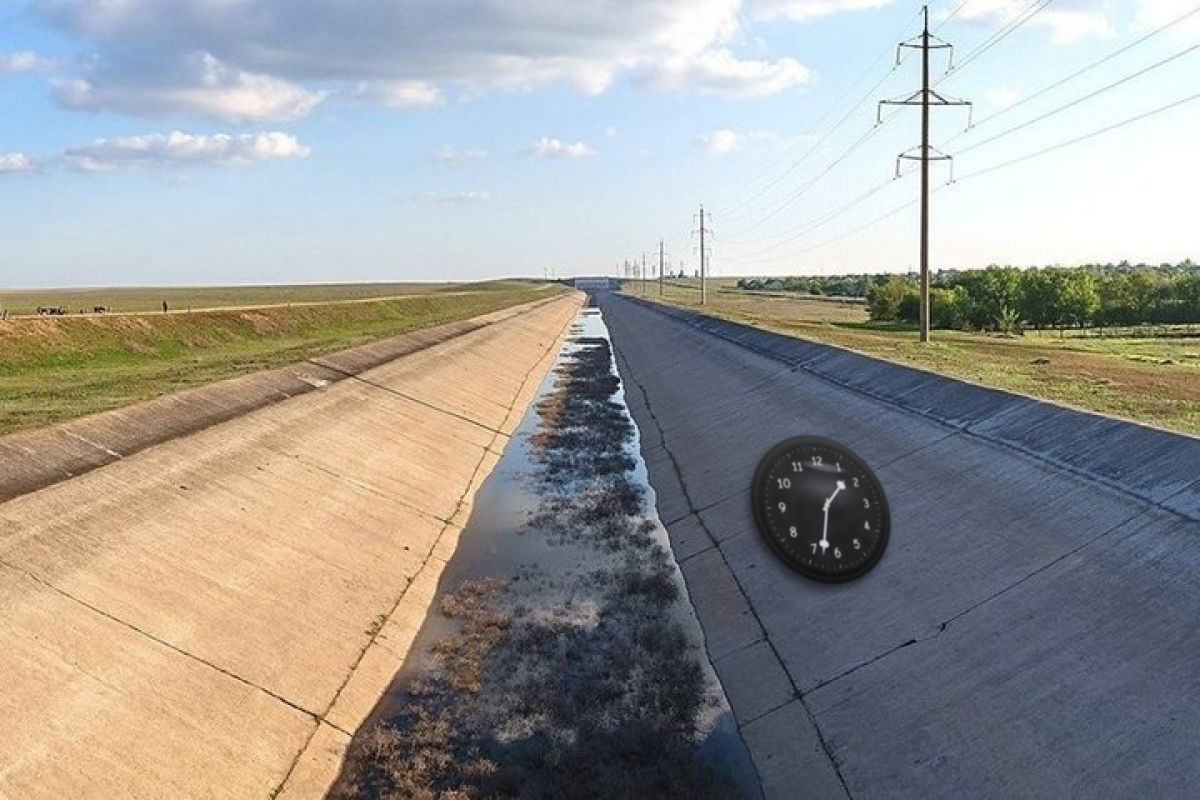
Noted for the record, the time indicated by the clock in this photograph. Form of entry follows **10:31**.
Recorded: **1:33**
